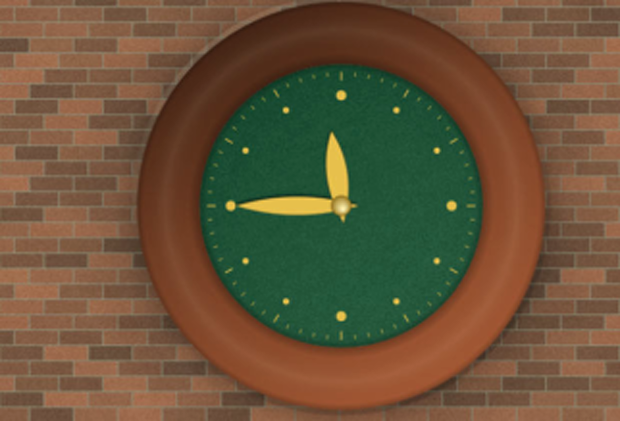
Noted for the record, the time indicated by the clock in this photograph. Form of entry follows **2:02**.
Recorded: **11:45**
